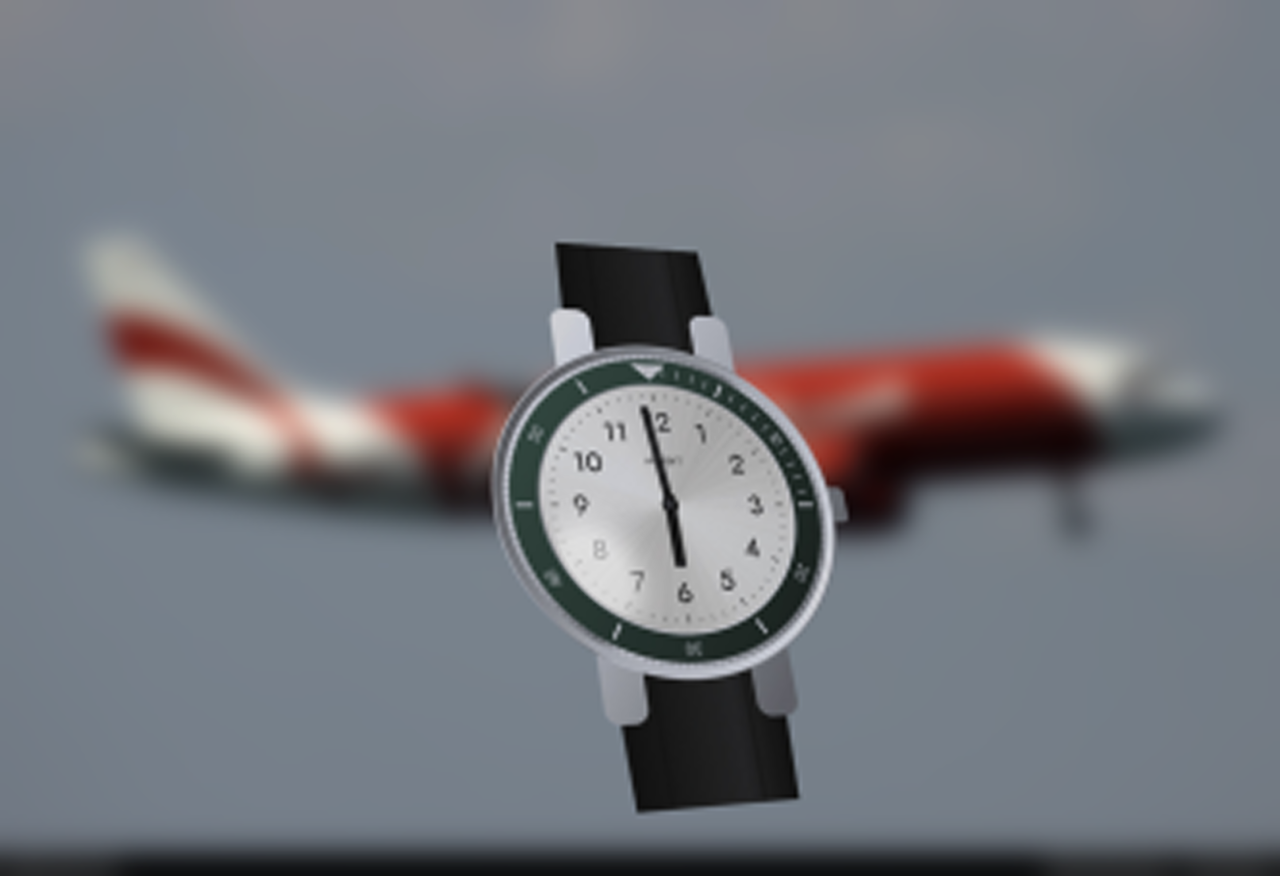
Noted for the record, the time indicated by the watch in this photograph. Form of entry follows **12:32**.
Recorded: **5:59**
